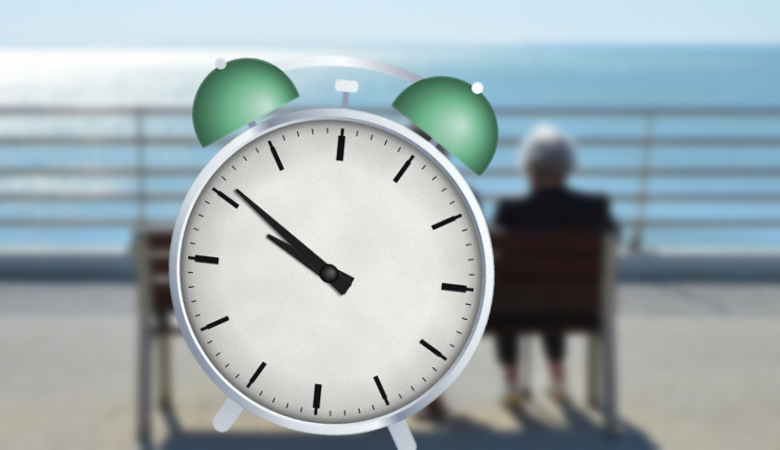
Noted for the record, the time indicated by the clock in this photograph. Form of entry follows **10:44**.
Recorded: **9:51**
